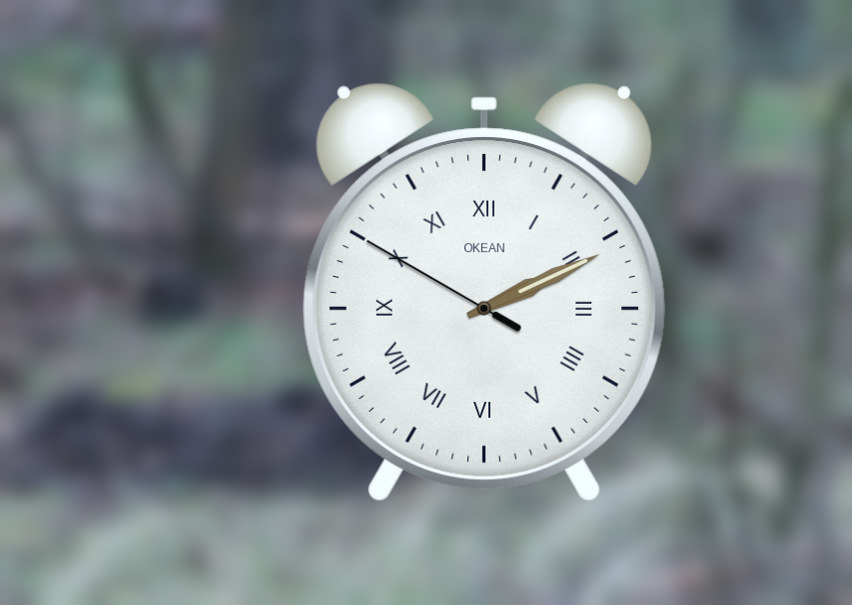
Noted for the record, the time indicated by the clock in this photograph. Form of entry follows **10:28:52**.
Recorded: **2:10:50**
